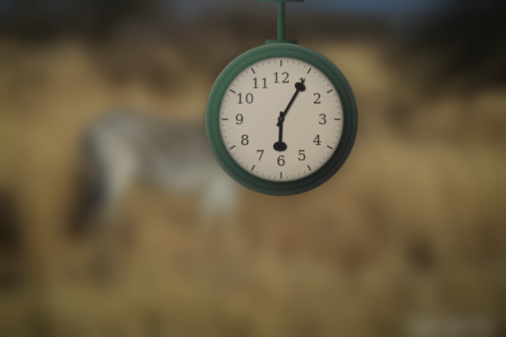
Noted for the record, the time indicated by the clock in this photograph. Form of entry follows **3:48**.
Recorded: **6:05**
